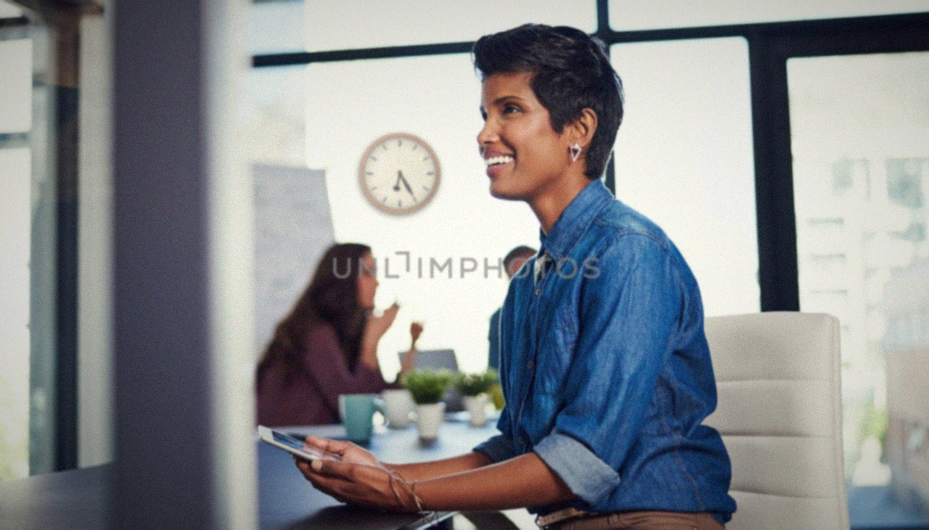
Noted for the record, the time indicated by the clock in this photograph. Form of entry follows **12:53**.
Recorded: **6:25**
